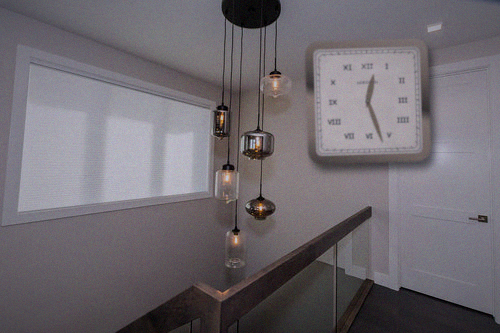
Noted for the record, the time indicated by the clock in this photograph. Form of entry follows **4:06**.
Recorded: **12:27**
